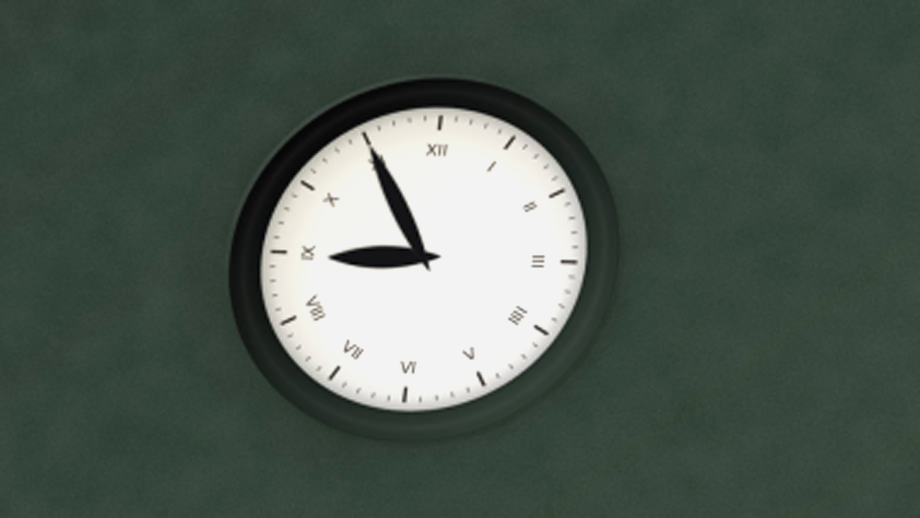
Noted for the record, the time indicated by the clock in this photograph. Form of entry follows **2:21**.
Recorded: **8:55**
